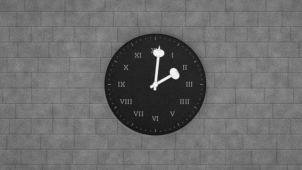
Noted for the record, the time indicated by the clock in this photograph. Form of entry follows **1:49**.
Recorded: **2:01**
